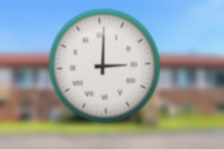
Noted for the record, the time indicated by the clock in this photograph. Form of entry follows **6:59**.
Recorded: **3:01**
